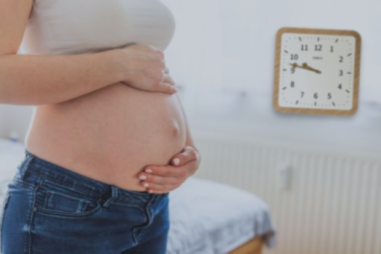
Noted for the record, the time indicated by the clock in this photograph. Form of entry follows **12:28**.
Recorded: **9:47**
